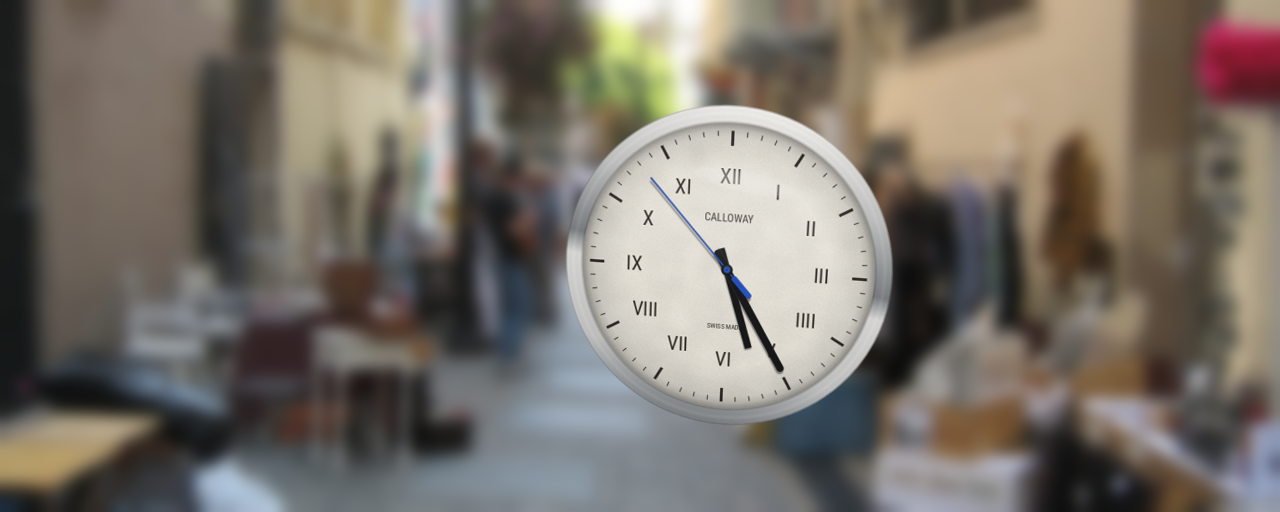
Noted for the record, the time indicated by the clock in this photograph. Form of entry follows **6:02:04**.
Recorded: **5:24:53**
